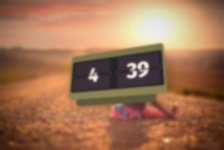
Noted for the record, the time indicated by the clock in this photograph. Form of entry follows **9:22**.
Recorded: **4:39**
